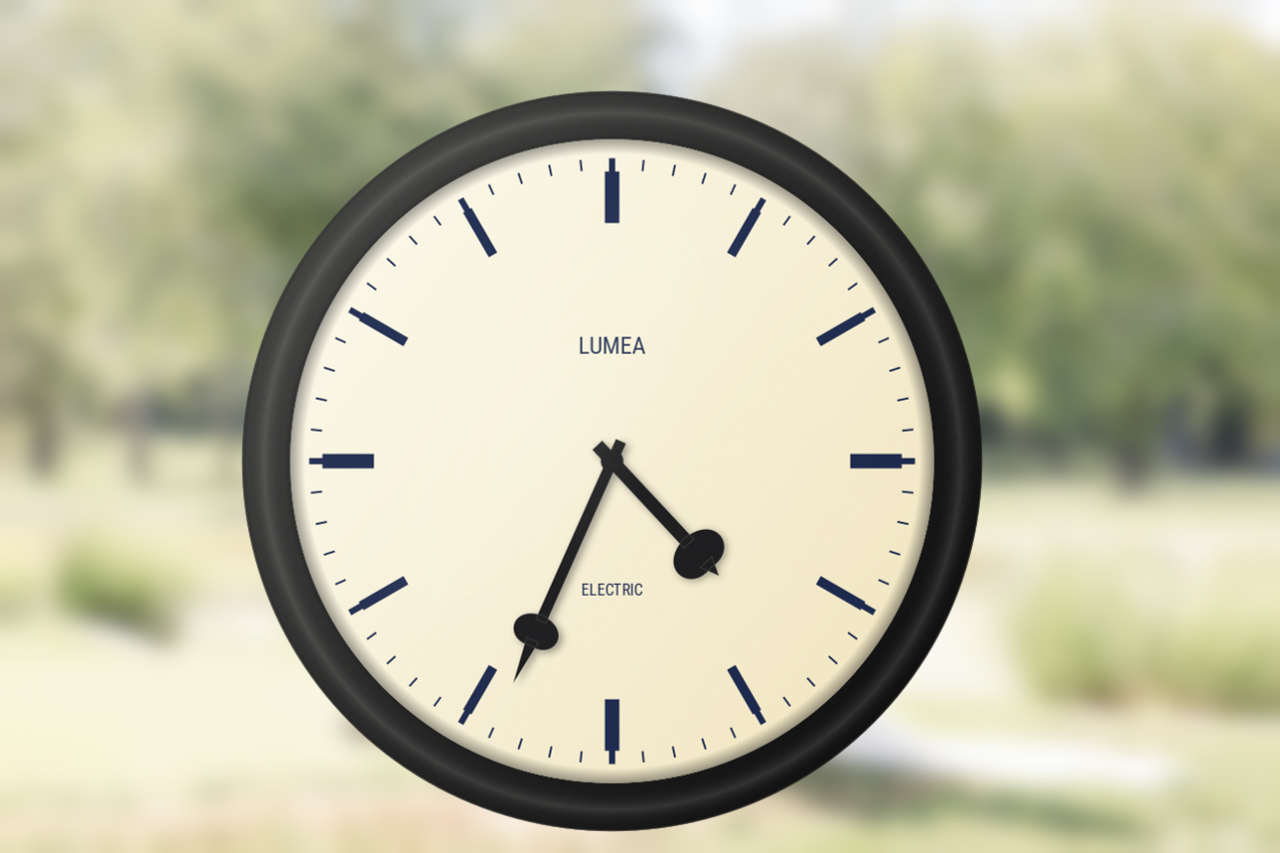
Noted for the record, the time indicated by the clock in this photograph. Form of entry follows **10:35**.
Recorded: **4:34**
